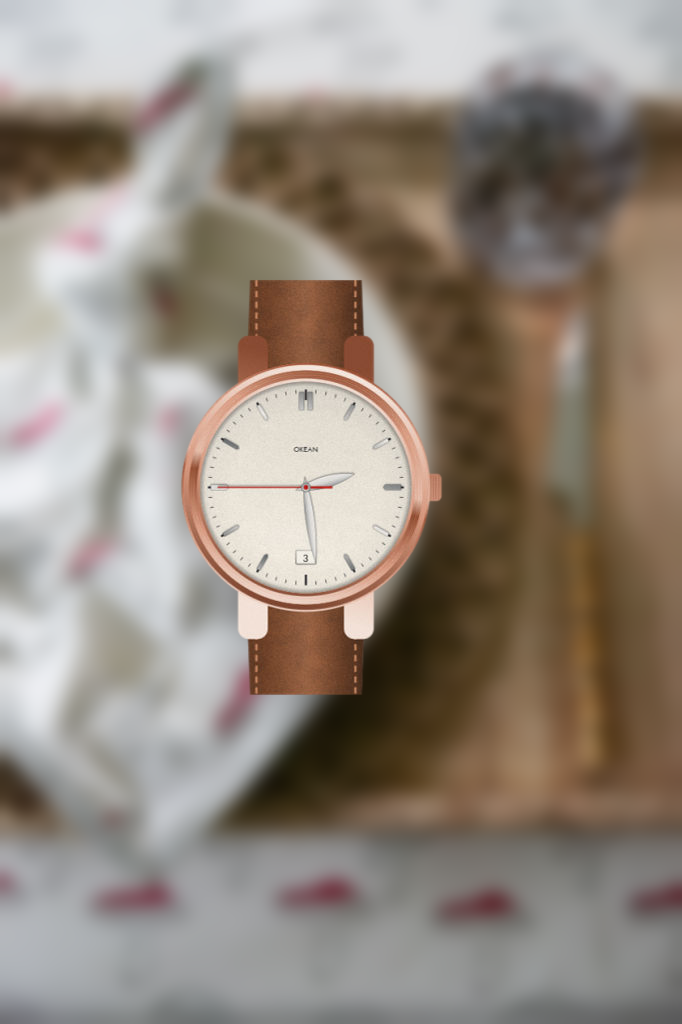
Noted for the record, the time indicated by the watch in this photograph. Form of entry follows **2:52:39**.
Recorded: **2:28:45**
